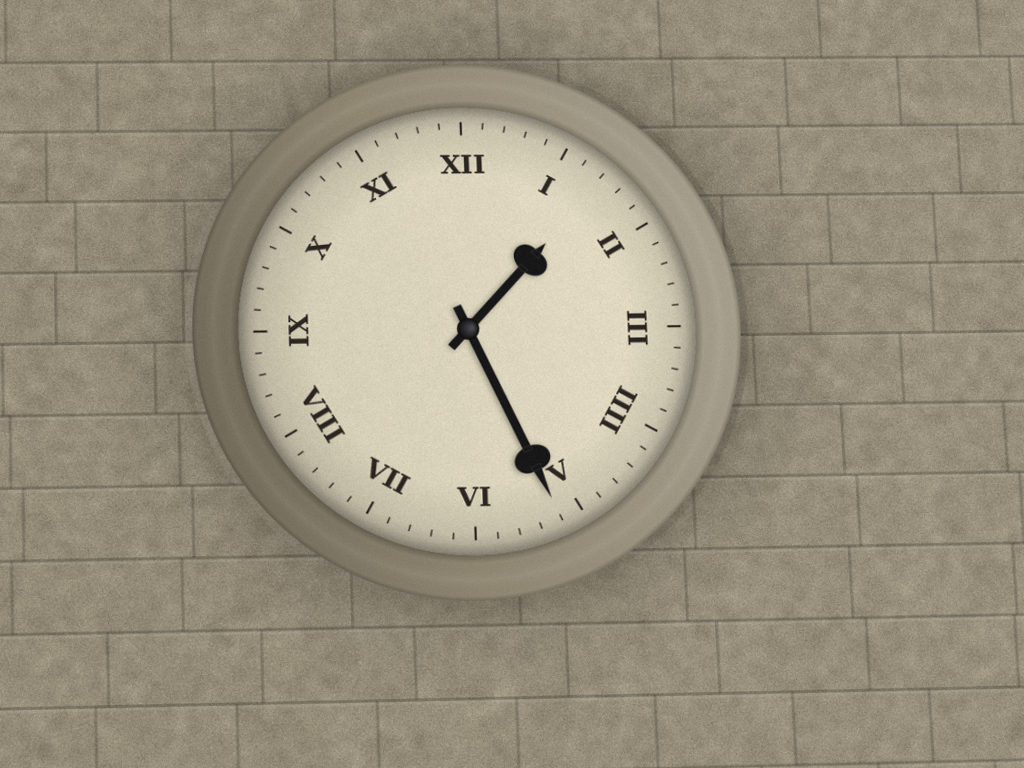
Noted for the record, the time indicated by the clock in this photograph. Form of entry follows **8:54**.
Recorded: **1:26**
